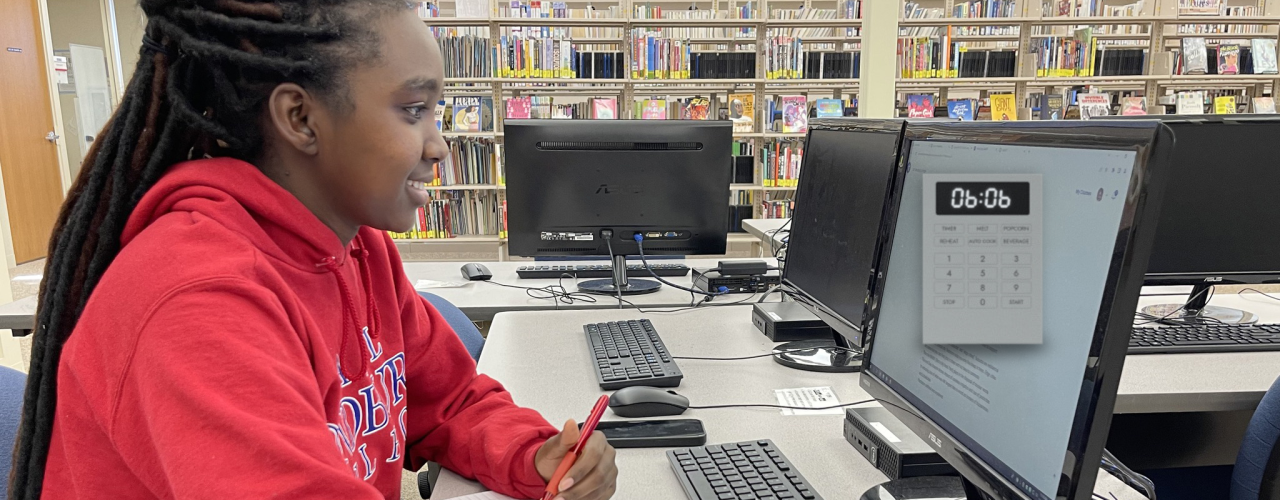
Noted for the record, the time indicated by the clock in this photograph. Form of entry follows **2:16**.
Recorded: **6:06**
